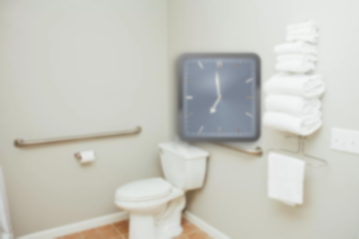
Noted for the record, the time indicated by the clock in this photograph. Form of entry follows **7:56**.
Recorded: **6:59**
